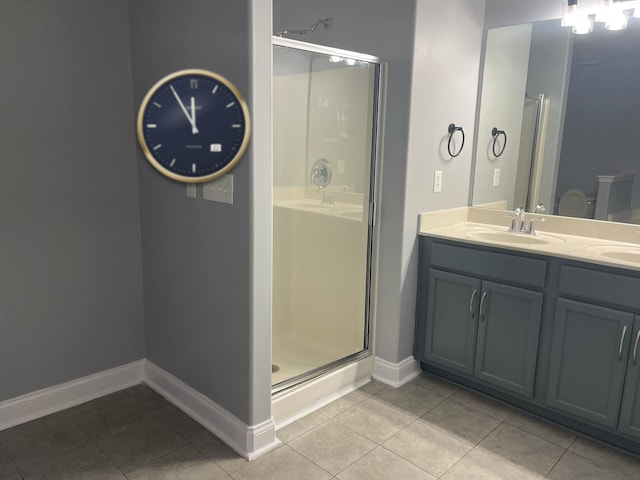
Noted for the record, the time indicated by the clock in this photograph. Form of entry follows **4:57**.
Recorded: **11:55**
